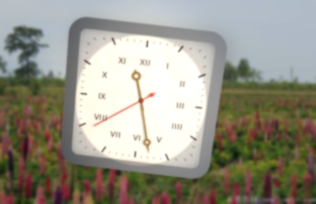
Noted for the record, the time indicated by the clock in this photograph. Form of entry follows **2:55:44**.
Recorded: **11:27:39**
